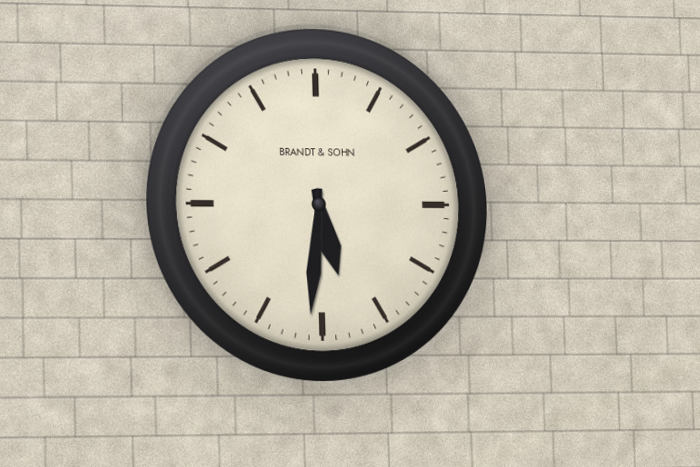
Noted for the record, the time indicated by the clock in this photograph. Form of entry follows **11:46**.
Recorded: **5:31**
